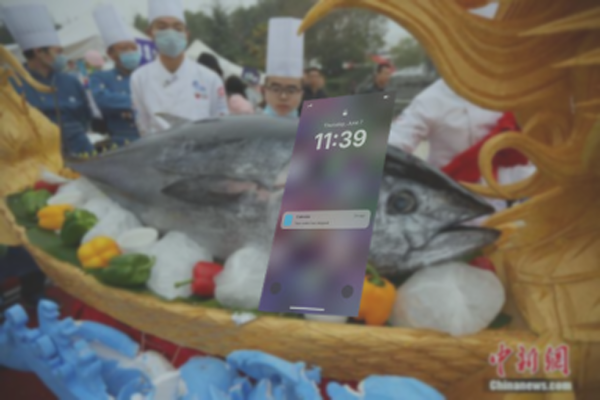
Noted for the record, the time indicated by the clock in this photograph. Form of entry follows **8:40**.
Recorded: **11:39**
